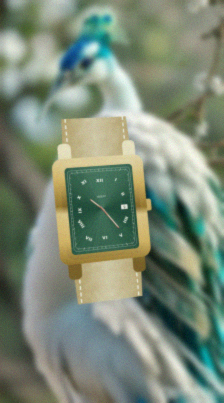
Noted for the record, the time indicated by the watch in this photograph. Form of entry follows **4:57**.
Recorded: **10:24**
